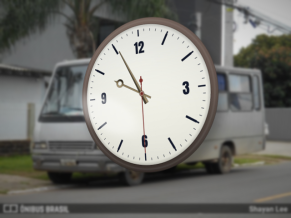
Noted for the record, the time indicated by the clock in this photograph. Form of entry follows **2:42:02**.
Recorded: **9:55:30**
